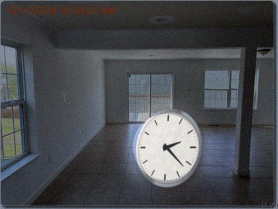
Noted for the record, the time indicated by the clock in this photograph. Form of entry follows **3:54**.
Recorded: **2:22**
